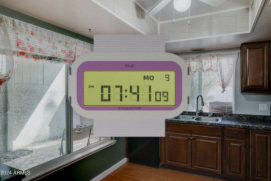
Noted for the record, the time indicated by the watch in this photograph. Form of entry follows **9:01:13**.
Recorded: **7:41:09**
